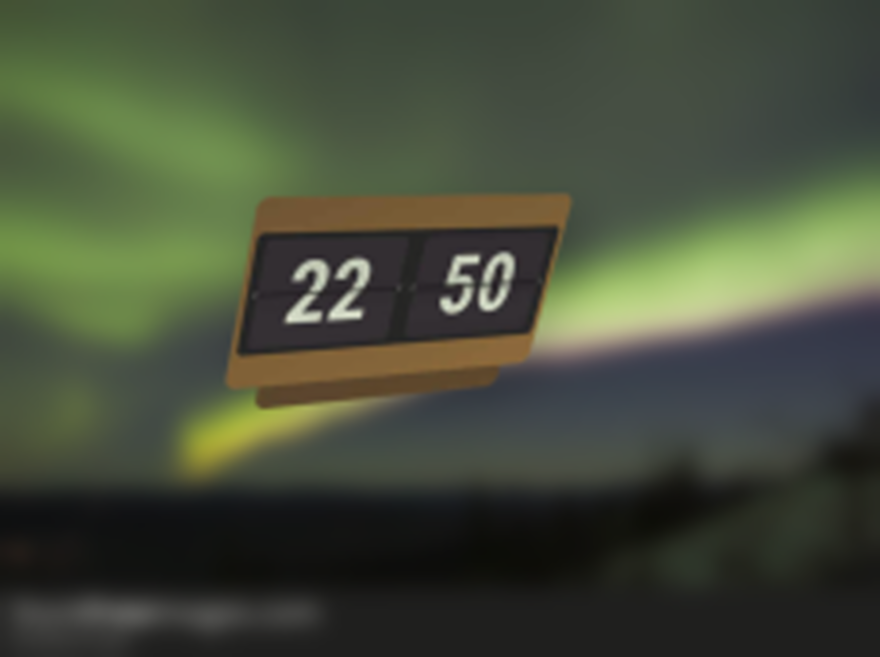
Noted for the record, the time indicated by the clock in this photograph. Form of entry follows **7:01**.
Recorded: **22:50**
